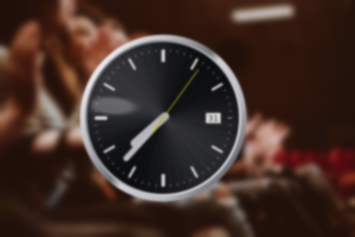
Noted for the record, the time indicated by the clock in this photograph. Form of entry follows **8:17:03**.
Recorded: **7:37:06**
